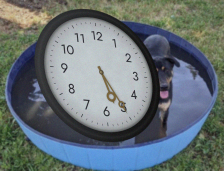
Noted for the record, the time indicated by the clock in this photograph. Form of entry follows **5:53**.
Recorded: **5:25**
